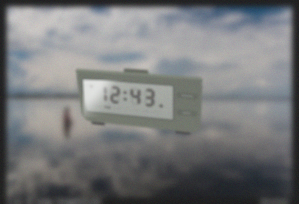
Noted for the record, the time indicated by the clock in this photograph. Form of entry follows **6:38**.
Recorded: **12:43**
